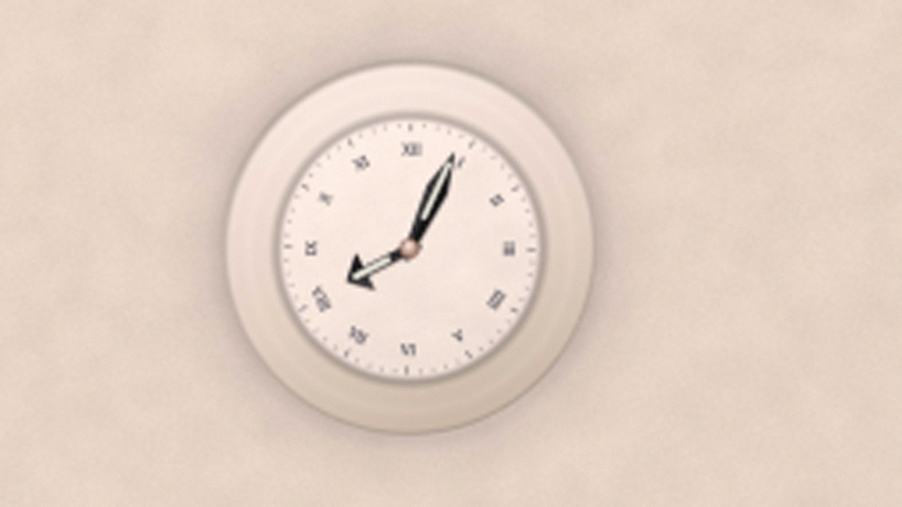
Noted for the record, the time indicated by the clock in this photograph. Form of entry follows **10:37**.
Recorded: **8:04**
